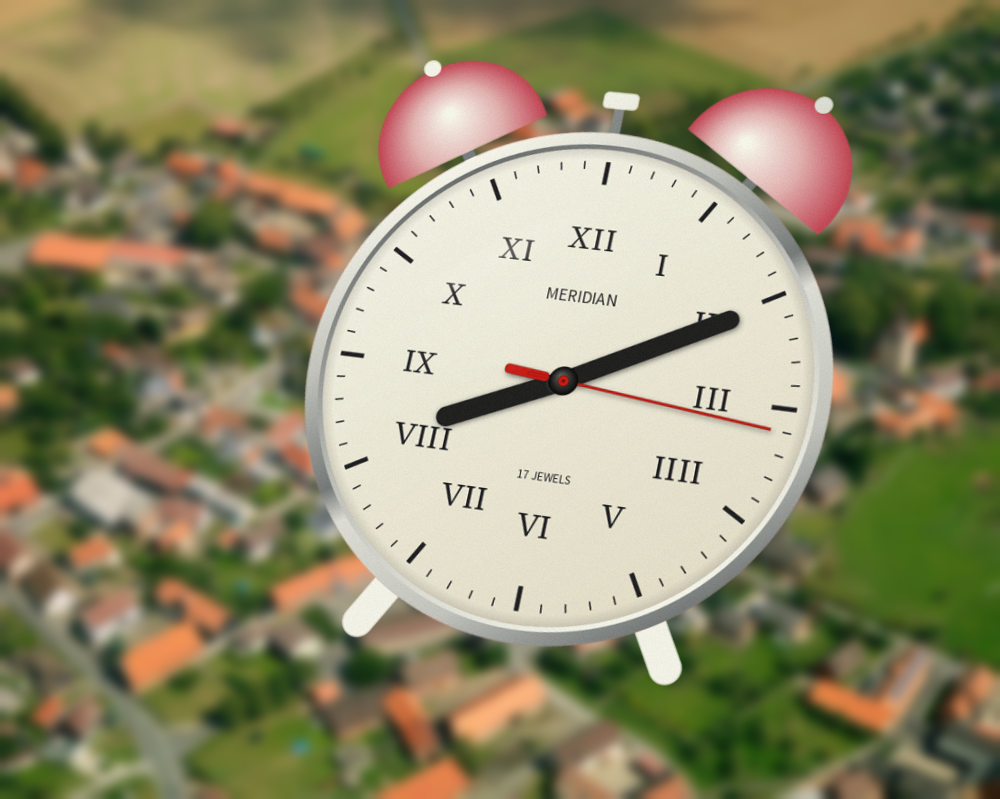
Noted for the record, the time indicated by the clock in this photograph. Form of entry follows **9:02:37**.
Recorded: **8:10:16**
